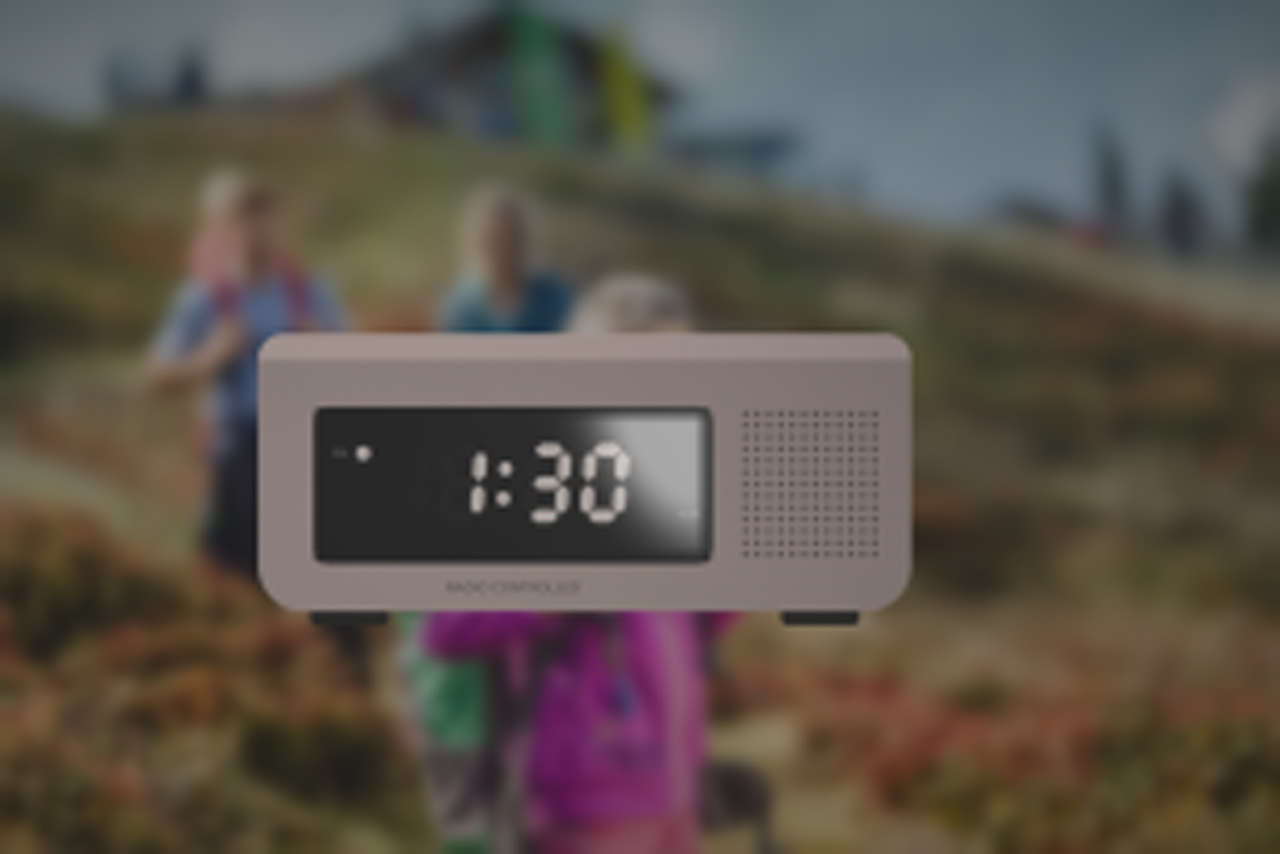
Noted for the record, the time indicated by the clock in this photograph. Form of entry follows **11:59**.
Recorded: **1:30**
